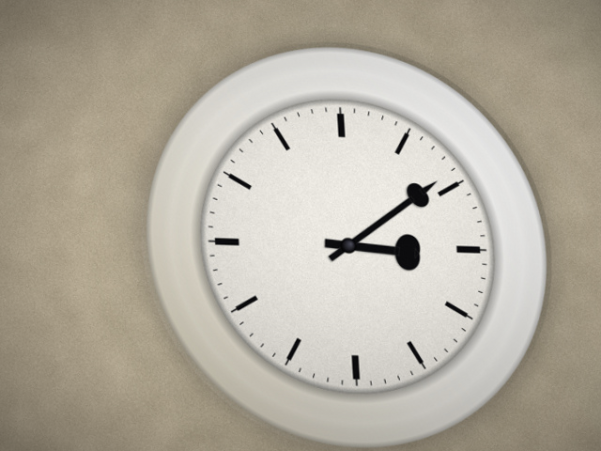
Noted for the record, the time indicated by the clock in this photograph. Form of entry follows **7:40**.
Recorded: **3:09**
